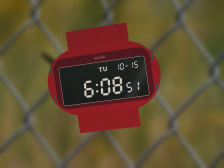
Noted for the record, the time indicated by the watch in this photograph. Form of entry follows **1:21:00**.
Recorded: **6:08:51**
